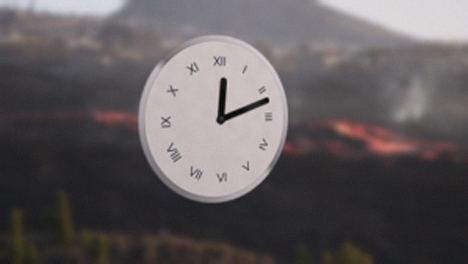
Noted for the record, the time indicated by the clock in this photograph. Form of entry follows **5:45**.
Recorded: **12:12**
